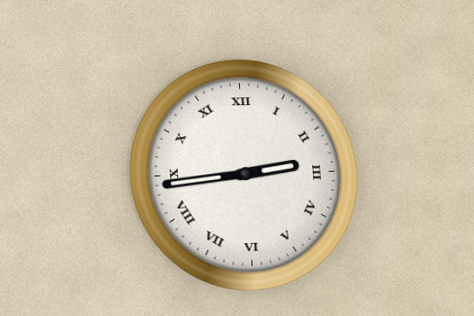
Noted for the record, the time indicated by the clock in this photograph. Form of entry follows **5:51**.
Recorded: **2:44**
